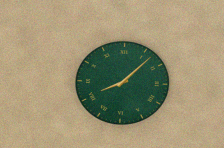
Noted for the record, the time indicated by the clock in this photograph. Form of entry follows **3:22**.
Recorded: **8:07**
